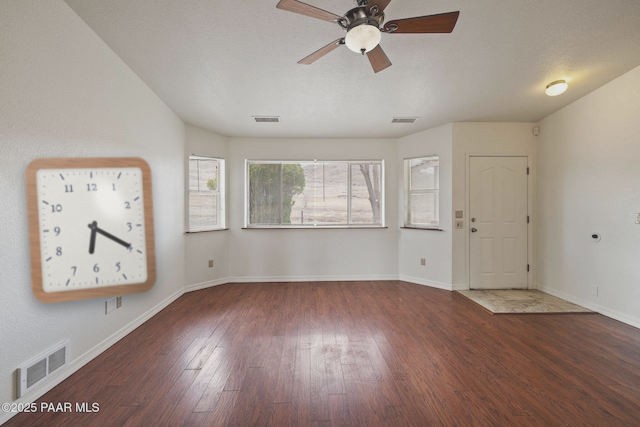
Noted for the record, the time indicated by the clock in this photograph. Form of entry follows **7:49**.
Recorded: **6:20**
